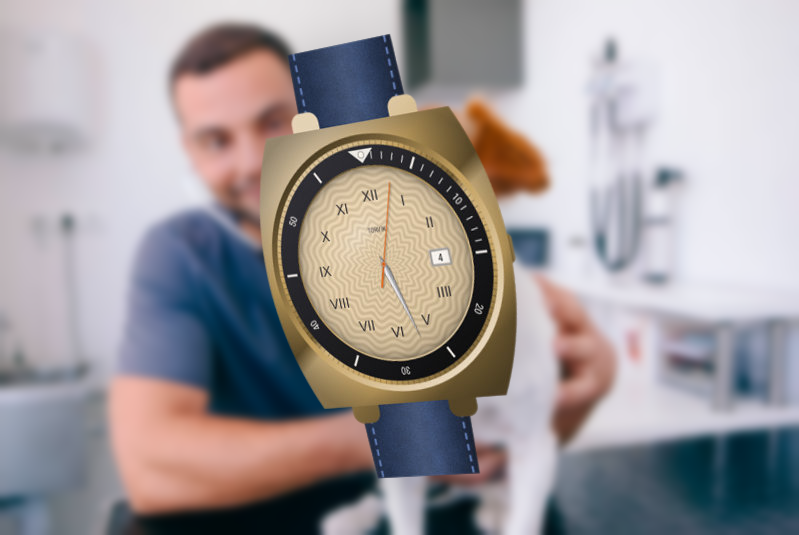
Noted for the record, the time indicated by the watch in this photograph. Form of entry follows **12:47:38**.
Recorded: **5:27:03**
